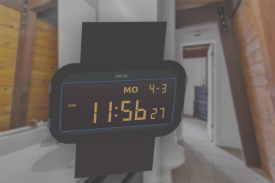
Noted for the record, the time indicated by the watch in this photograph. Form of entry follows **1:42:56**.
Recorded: **11:56:27**
